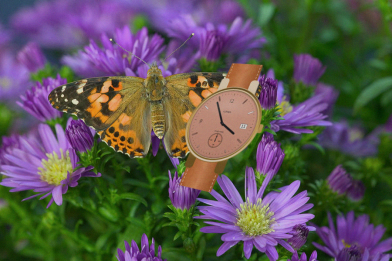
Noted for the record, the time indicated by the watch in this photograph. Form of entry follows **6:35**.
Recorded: **3:54**
